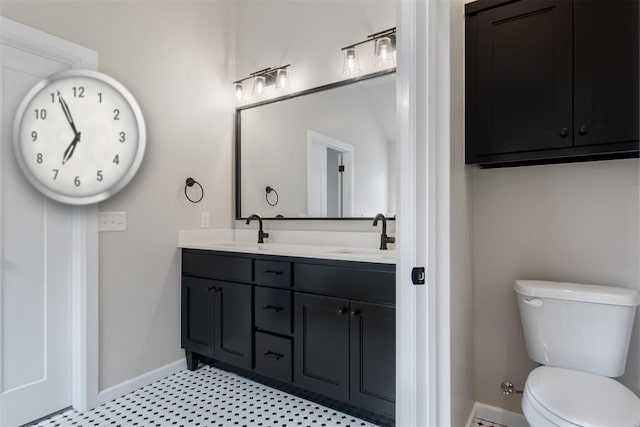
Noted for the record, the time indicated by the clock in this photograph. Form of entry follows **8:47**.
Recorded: **6:56**
